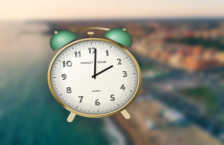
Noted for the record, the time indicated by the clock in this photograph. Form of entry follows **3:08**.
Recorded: **2:01**
